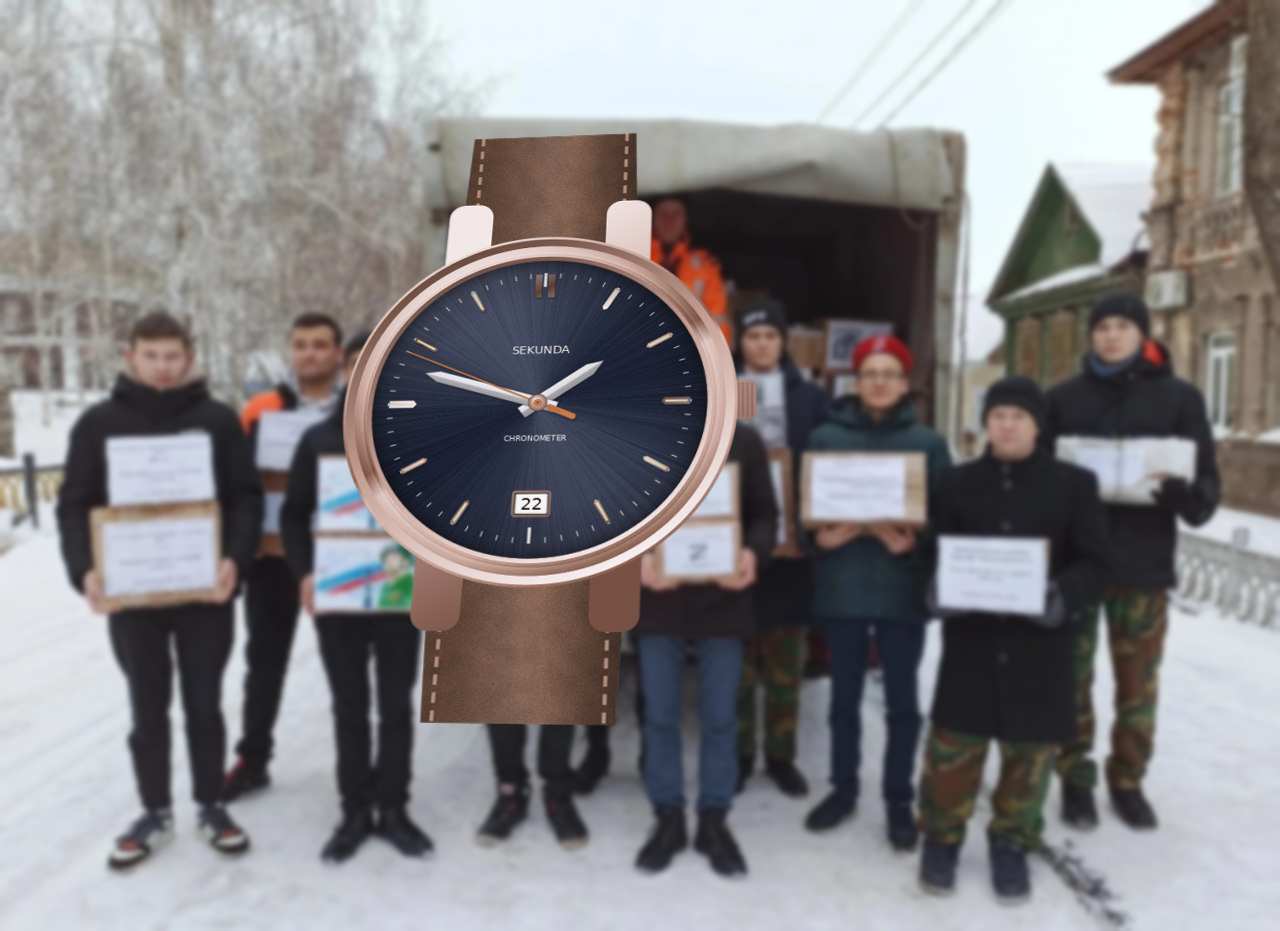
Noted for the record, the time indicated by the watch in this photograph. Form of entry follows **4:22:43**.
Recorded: **1:47:49**
